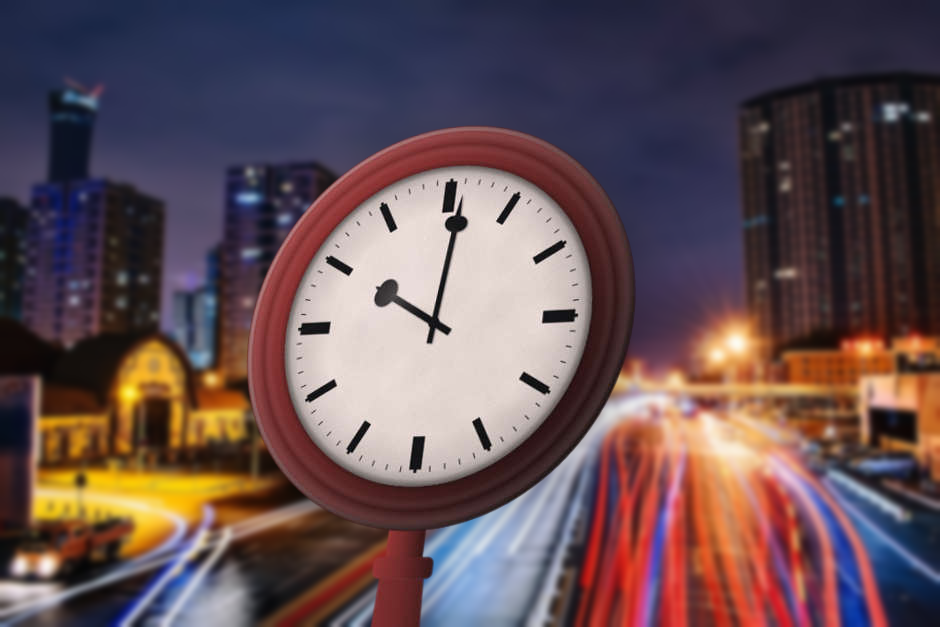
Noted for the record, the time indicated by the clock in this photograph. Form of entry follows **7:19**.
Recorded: **10:01**
